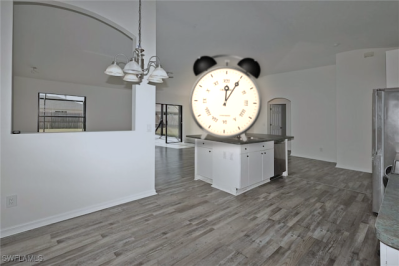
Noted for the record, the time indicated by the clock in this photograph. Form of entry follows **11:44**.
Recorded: **12:05**
